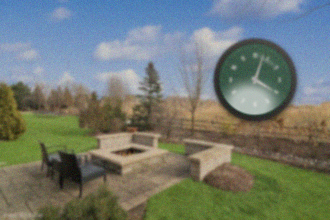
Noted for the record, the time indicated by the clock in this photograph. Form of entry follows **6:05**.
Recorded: **4:03**
